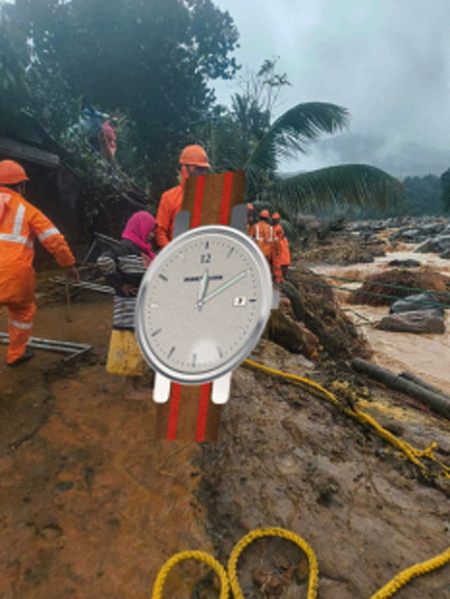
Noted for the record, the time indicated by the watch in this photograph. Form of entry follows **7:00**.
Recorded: **12:10**
